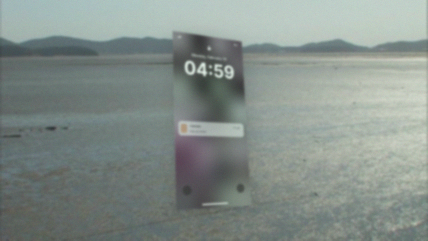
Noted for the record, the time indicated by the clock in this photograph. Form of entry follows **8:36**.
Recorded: **4:59**
